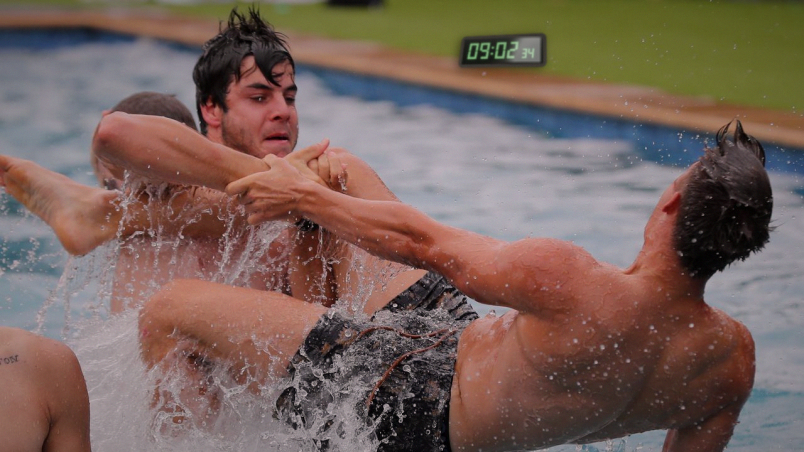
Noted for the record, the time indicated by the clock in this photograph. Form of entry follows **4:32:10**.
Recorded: **9:02:34**
